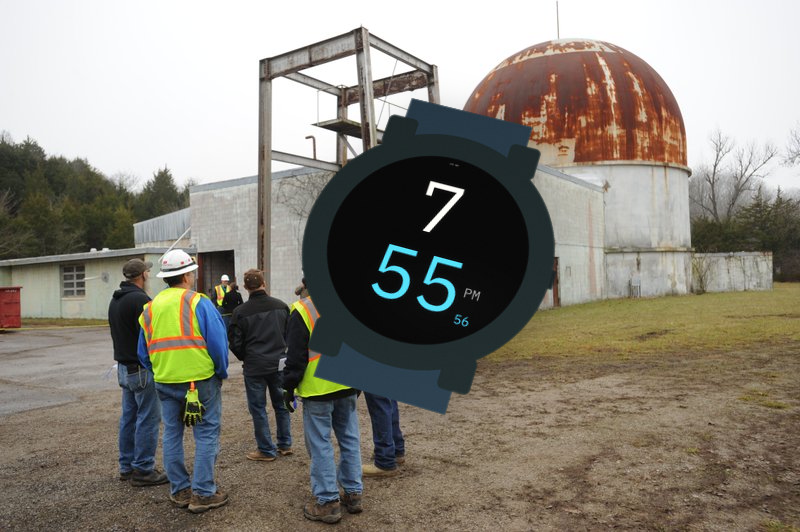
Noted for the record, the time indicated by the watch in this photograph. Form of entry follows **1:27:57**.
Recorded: **7:55:56**
